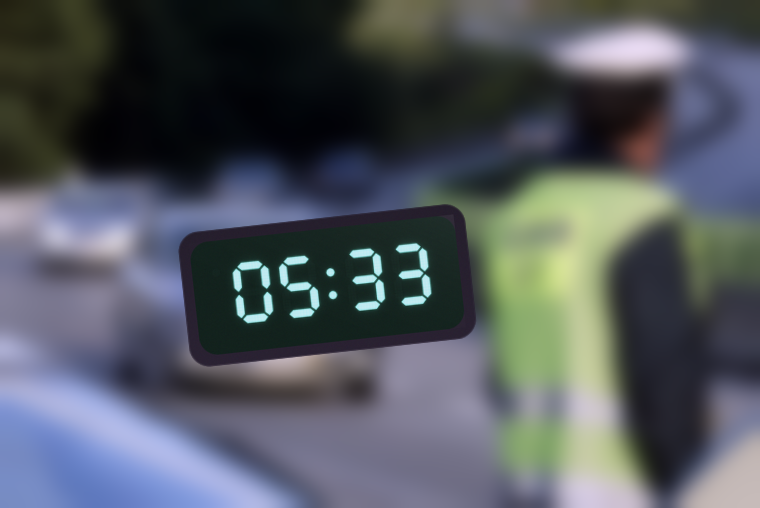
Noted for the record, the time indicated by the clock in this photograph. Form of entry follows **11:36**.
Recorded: **5:33**
